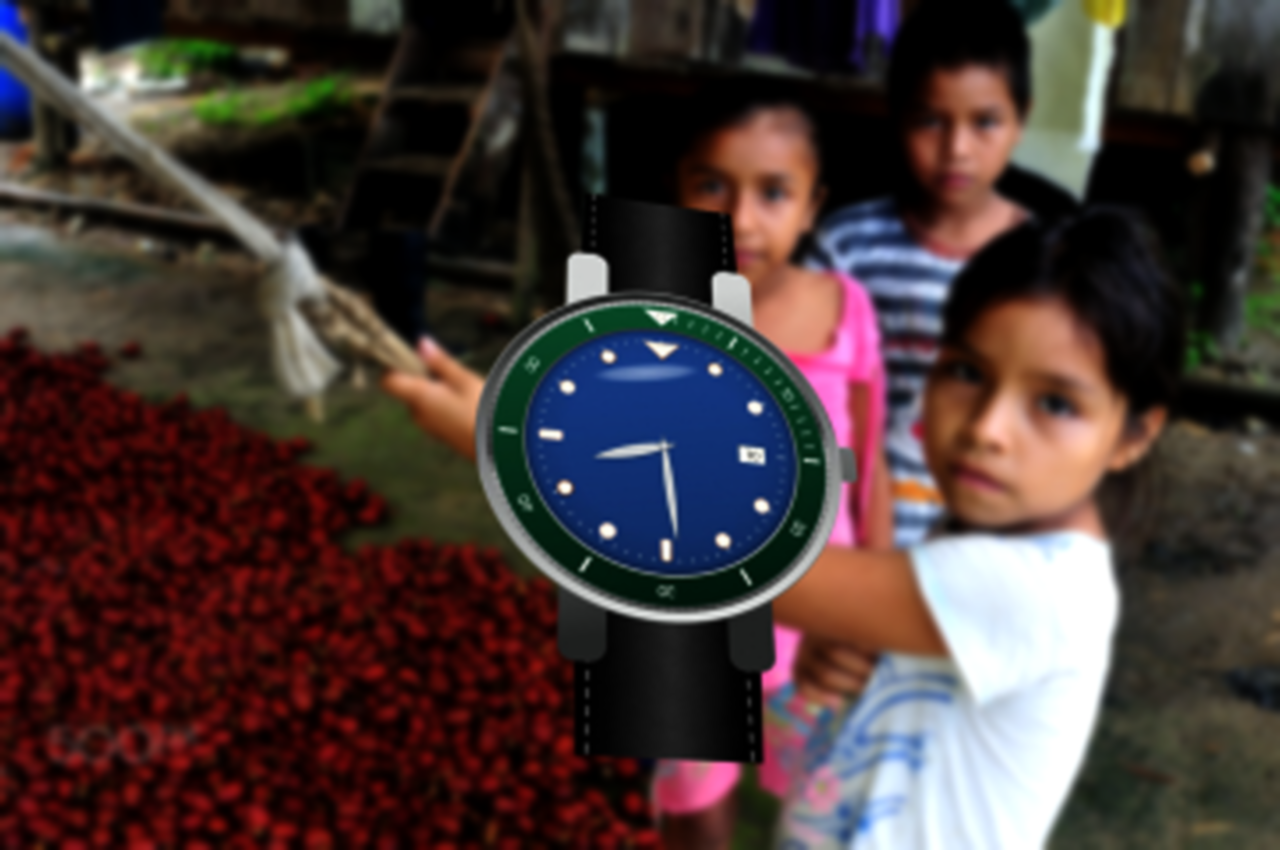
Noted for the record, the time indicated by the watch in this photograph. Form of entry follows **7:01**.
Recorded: **8:29**
